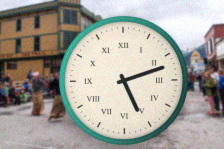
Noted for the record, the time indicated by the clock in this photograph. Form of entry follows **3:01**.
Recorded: **5:12**
